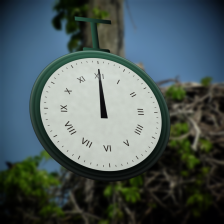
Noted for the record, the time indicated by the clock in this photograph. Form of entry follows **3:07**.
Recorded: **12:00**
